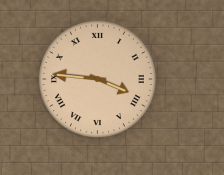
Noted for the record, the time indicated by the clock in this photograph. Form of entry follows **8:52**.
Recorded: **3:46**
